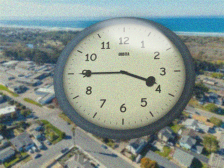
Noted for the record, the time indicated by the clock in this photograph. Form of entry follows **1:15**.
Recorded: **3:45**
